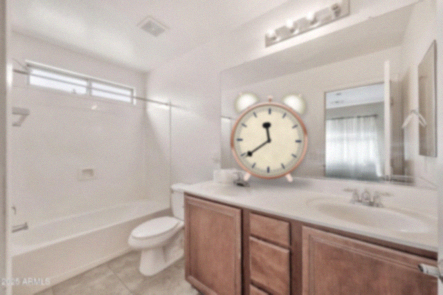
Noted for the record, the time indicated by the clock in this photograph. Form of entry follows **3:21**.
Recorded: **11:39**
